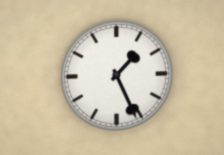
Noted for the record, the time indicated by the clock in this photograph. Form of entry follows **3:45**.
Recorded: **1:26**
